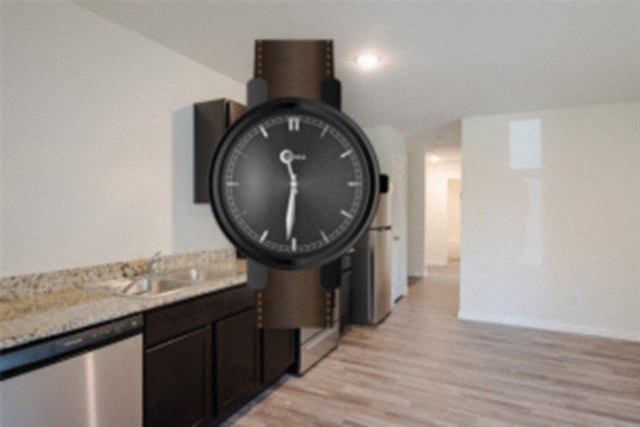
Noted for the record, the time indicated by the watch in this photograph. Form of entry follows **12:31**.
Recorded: **11:31**
